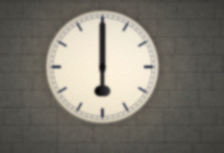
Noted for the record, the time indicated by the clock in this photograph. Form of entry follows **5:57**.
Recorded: **6:00**
